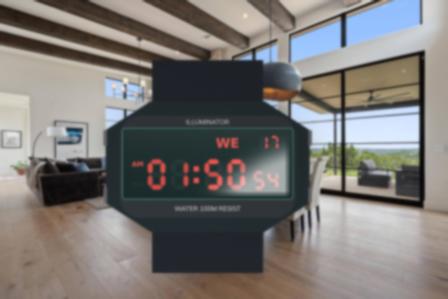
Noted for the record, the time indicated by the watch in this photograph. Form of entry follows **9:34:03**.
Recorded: **1:50:54**
